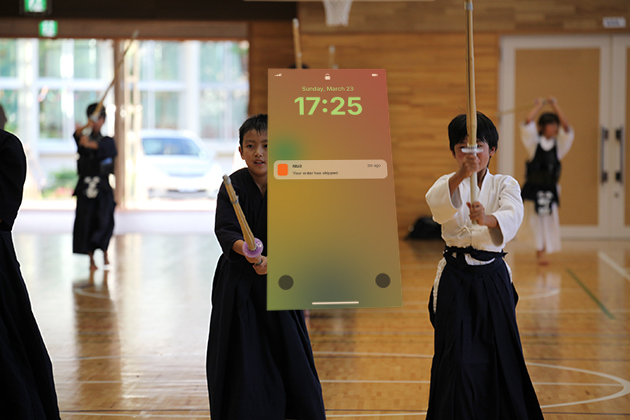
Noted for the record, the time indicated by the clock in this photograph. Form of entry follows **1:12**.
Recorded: **17:25**
